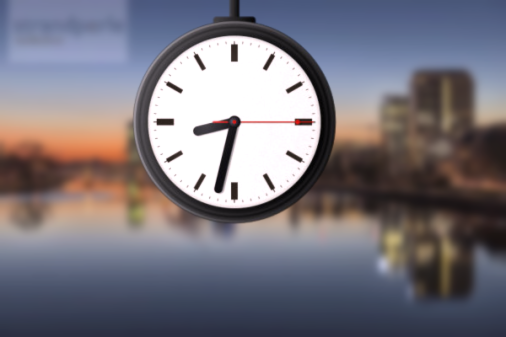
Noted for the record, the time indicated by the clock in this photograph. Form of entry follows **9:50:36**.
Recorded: **8:32:15**
